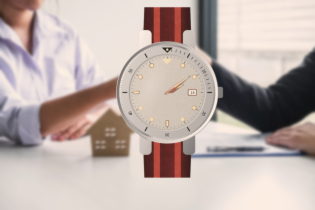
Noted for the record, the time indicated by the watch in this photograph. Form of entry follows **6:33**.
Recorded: **2:09**
